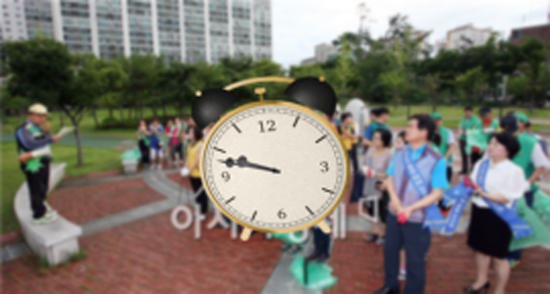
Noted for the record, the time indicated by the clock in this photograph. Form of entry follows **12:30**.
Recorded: **9:48**
